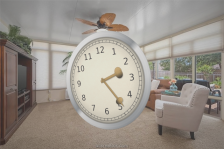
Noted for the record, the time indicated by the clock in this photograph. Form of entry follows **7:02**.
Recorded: **2:24**
